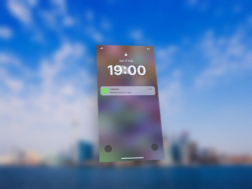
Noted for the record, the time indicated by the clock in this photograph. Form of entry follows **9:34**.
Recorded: **19:00**
